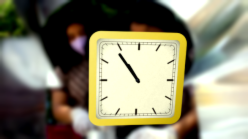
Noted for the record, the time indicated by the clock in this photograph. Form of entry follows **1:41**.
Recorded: **10:54**
